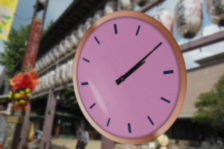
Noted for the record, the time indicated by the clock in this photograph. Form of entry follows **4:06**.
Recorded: **2:10**
